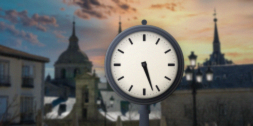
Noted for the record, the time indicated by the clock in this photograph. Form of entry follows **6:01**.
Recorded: **5:27**
